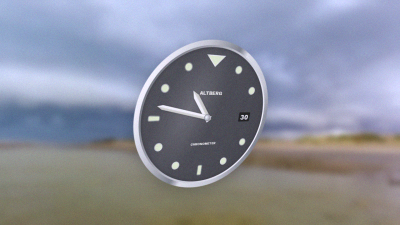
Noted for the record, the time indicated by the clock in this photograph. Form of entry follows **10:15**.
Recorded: **10:47**
